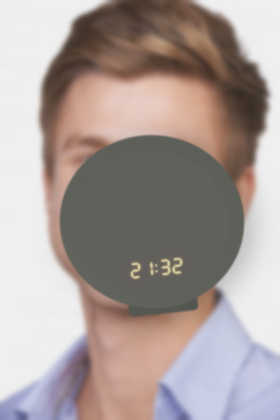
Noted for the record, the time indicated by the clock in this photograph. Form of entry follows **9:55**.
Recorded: **21:32**
